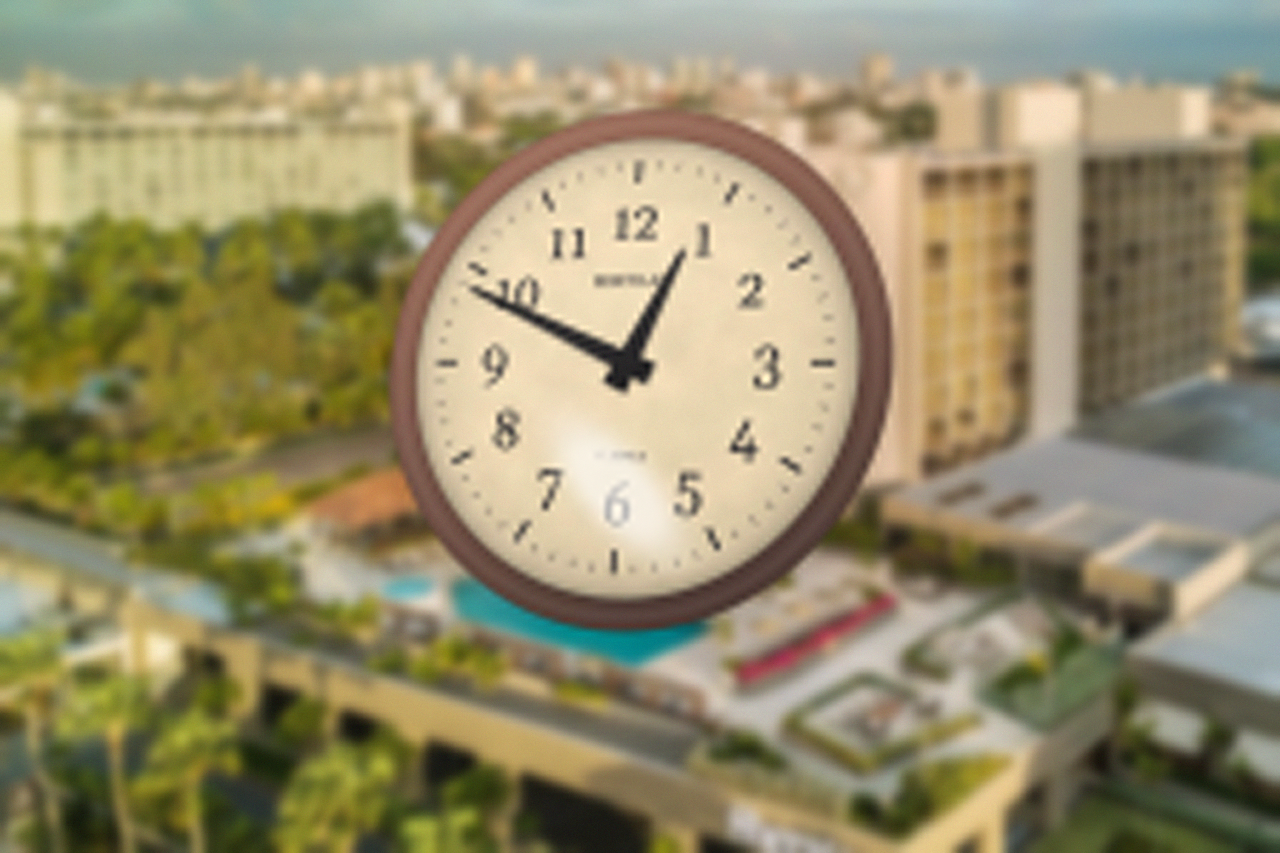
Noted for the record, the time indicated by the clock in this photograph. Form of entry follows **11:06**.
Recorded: **12:49**
